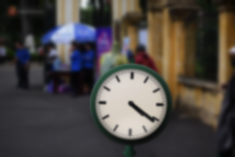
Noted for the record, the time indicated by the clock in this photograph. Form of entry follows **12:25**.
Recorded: **4:21**
